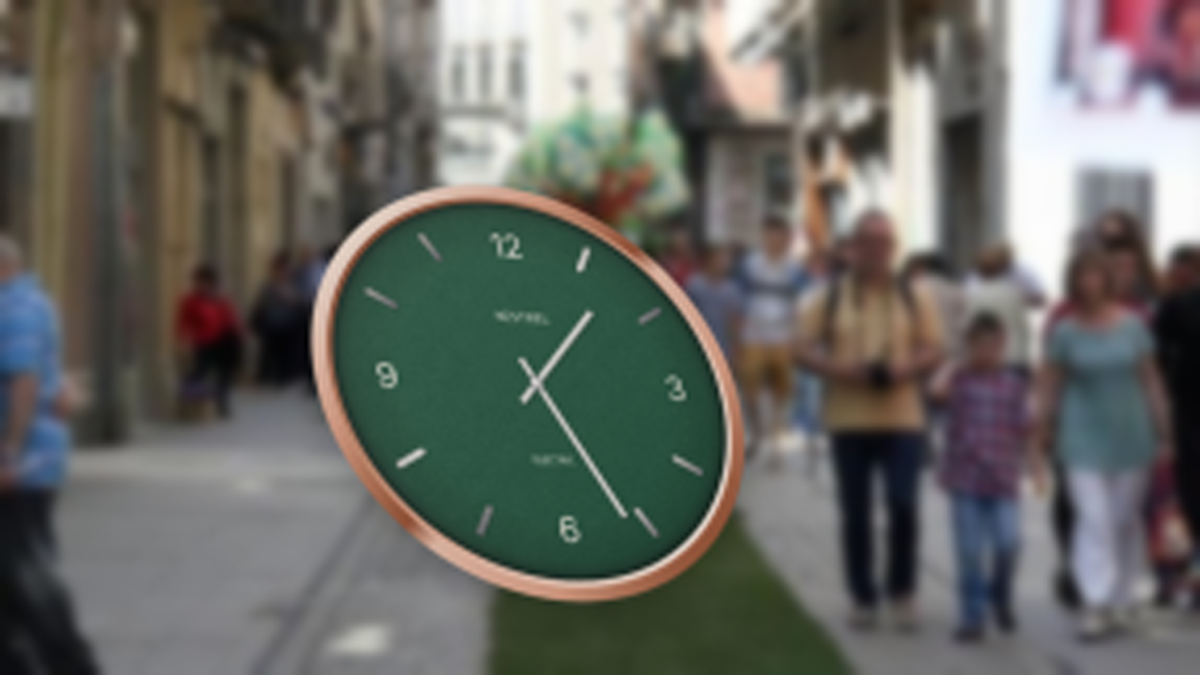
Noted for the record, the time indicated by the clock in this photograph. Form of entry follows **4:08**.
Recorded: **1:26**
